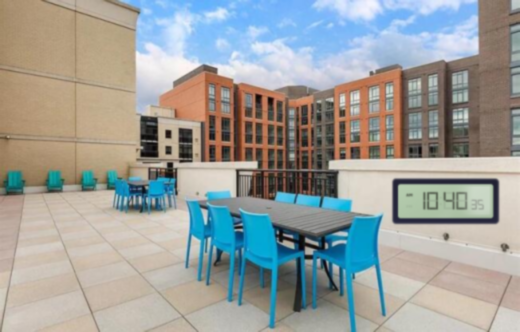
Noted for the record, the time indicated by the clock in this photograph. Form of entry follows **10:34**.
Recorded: **10:40**
